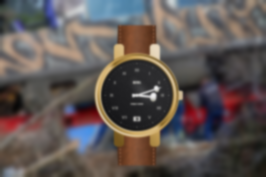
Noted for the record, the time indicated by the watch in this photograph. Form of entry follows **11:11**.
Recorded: **3:12**
